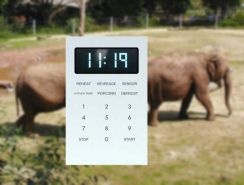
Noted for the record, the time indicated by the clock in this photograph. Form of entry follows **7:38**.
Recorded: **11:19**
